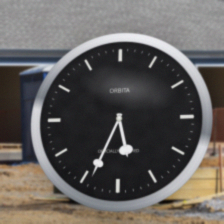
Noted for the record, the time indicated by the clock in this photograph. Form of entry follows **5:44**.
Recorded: **5:34**
